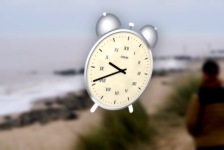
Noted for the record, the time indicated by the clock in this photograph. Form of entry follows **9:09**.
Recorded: **9:41**
